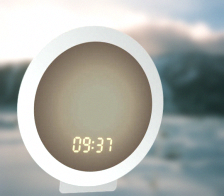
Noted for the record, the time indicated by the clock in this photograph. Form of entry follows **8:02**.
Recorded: **9:37**
